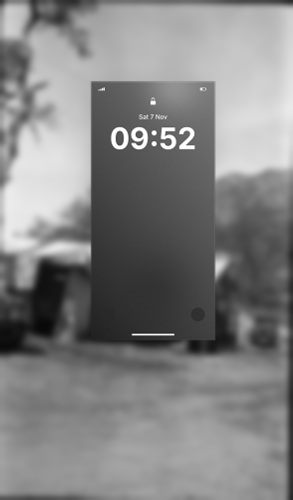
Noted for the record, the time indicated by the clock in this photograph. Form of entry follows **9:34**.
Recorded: **9:52**
